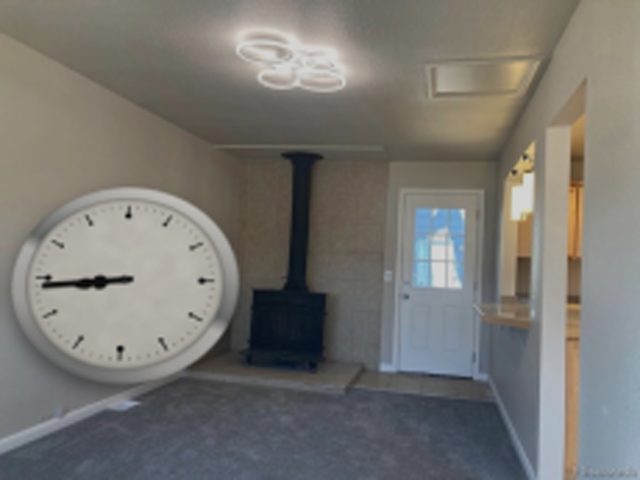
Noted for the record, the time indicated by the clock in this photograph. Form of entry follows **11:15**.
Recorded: **8:44**
